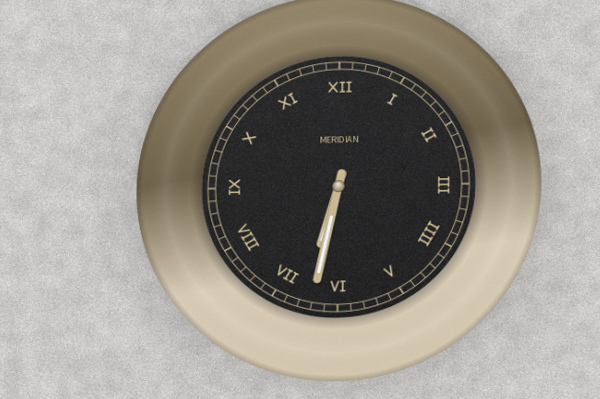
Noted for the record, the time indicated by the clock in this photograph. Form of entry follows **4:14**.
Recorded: **6:32**
